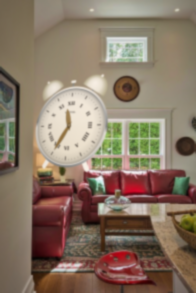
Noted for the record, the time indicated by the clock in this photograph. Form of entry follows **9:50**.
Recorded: **11:35**
